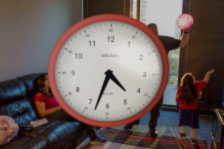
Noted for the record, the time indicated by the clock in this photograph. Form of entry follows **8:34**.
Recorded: **4:33**
